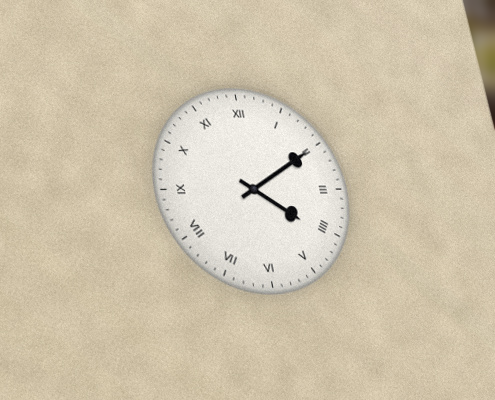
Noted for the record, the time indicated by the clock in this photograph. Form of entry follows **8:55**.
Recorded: **4:10**
